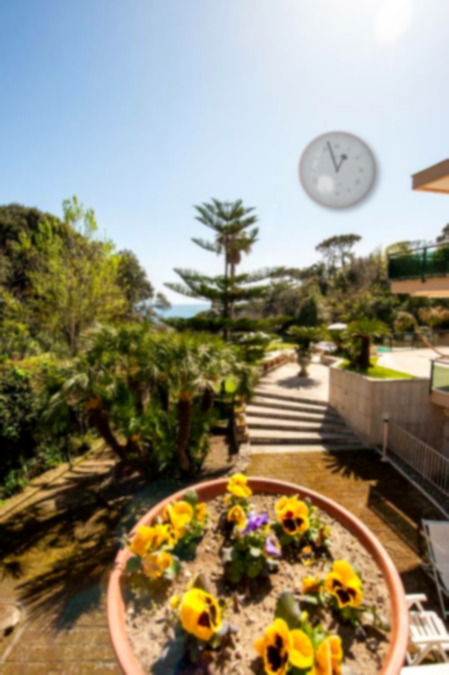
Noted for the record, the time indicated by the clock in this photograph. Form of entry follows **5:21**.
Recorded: **12:57**
